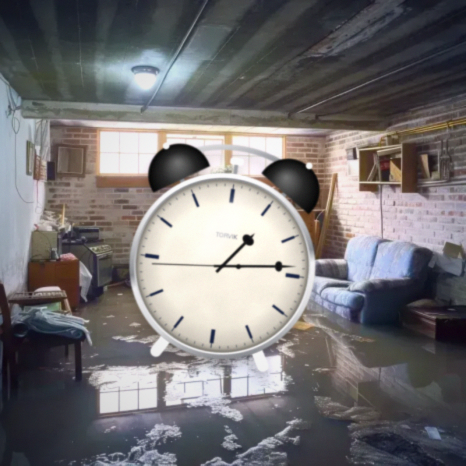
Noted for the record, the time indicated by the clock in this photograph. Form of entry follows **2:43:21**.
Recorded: **1:13:44**
